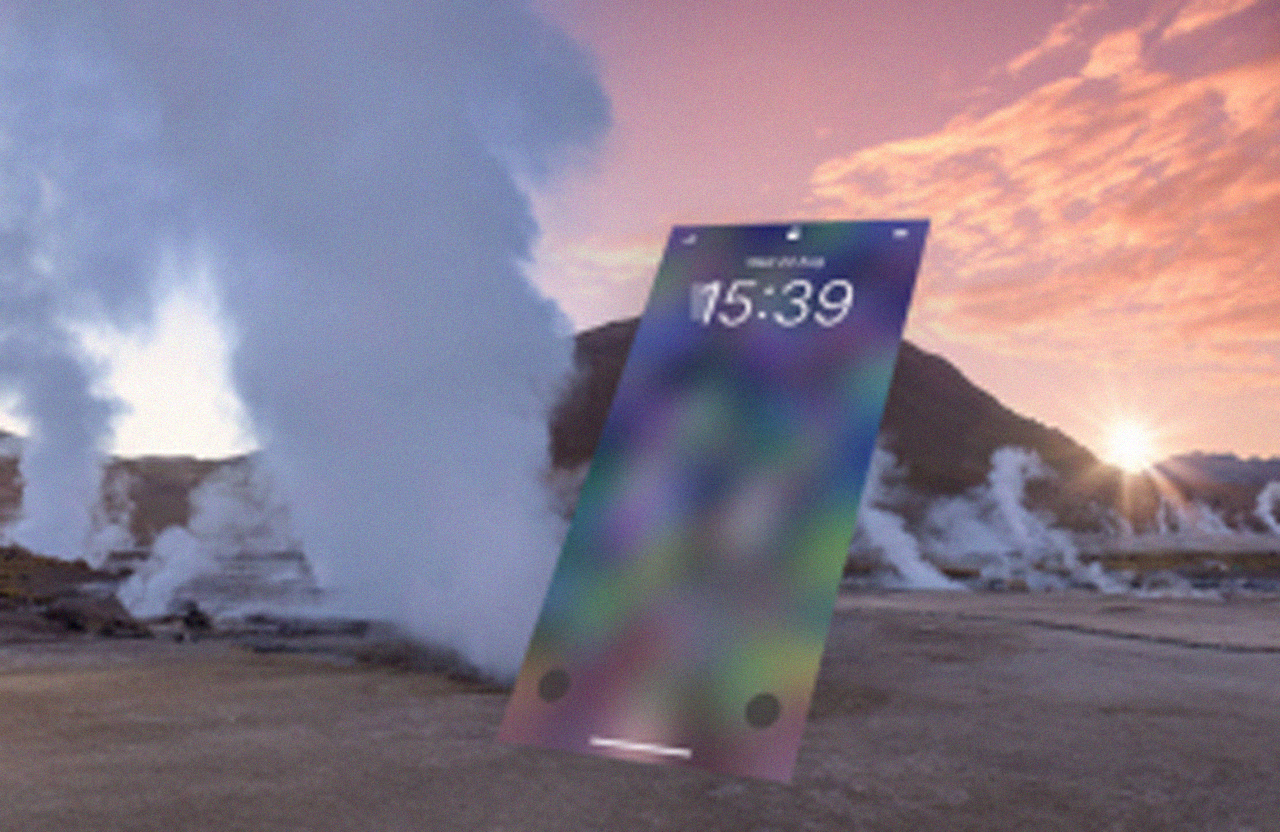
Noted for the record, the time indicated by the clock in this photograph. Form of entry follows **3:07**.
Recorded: **15:39**
